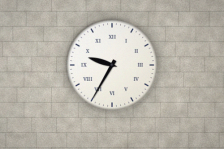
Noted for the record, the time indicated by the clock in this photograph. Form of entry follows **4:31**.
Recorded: **9:35**
